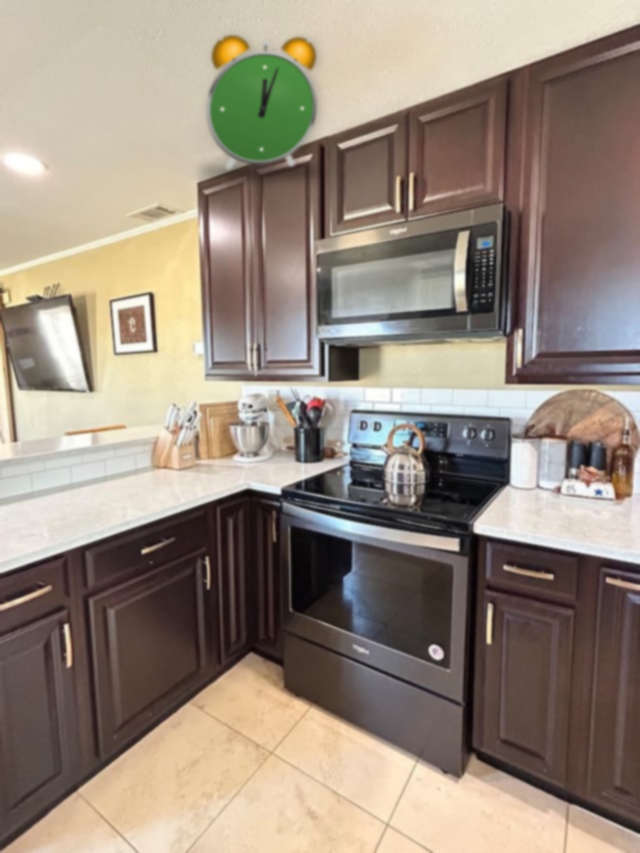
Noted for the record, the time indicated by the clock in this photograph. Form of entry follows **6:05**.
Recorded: **12:03**
